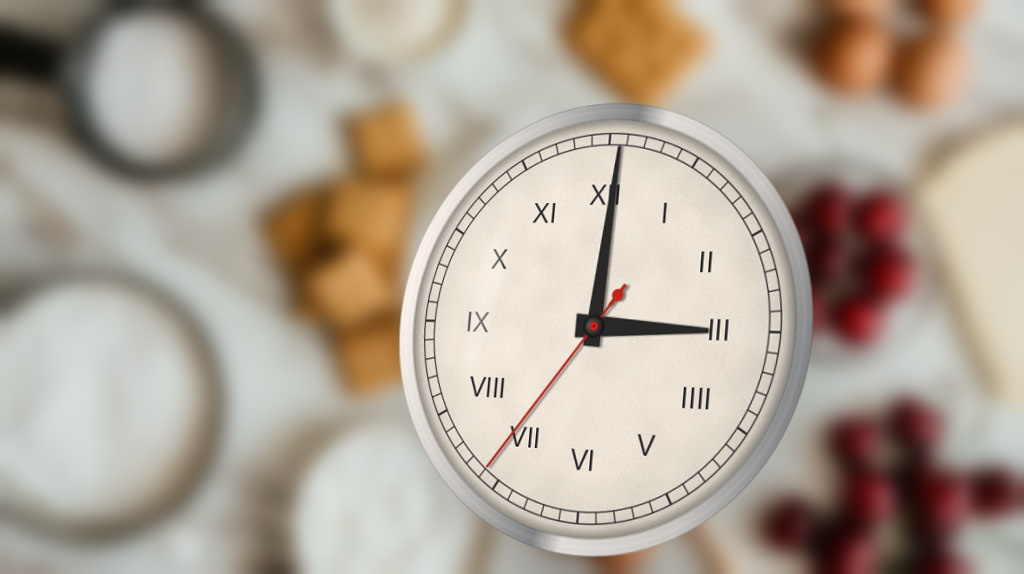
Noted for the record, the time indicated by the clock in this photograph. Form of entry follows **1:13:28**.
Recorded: **3:00:36**
